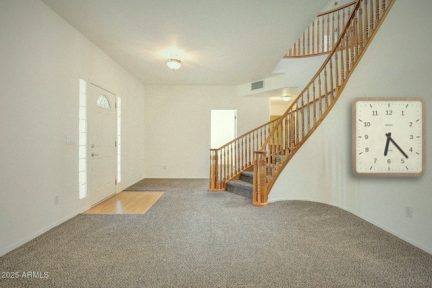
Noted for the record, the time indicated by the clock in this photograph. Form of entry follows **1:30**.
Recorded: **6:23**
